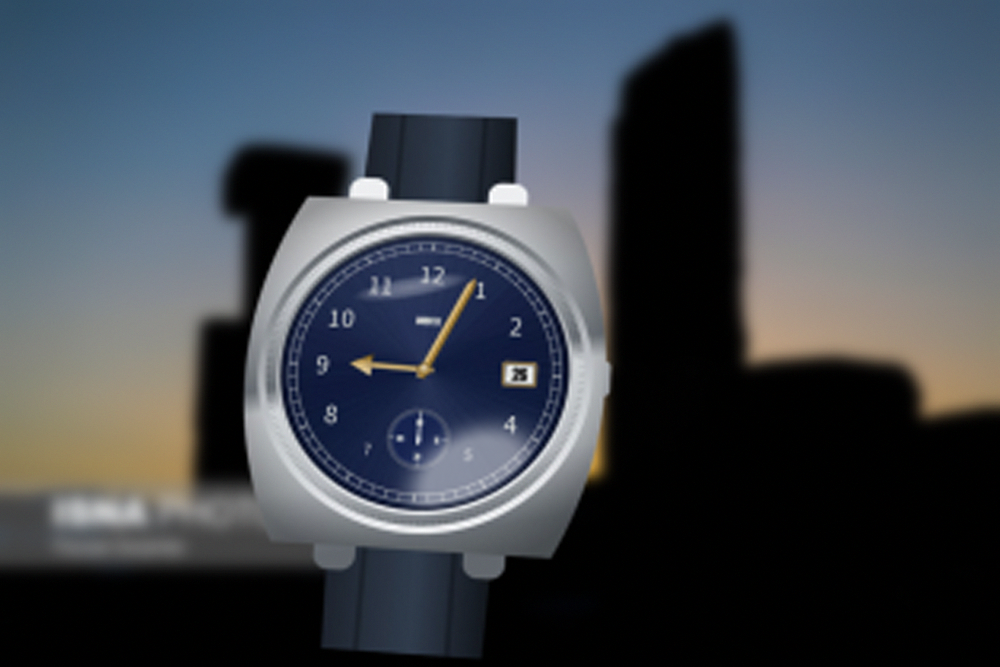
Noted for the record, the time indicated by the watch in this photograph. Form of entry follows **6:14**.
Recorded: **9:04**
